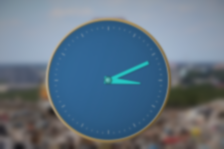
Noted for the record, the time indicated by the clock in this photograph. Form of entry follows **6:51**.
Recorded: **3:11**
